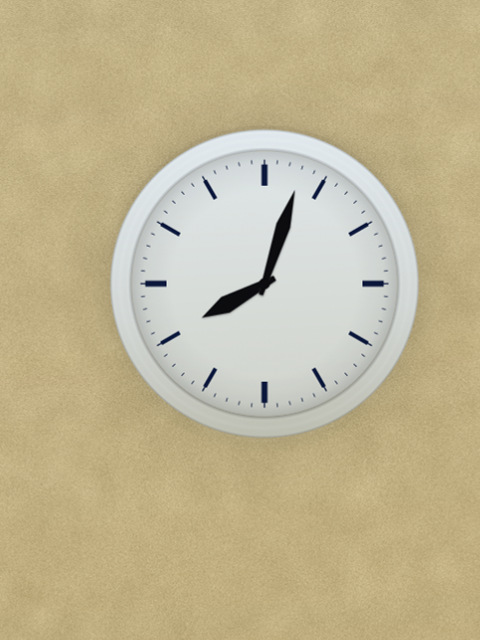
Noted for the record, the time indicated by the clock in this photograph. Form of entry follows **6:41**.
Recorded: **8:03**
